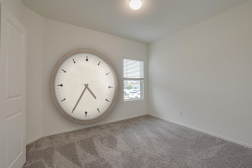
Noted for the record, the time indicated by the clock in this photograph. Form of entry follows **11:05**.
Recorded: **4:35**
